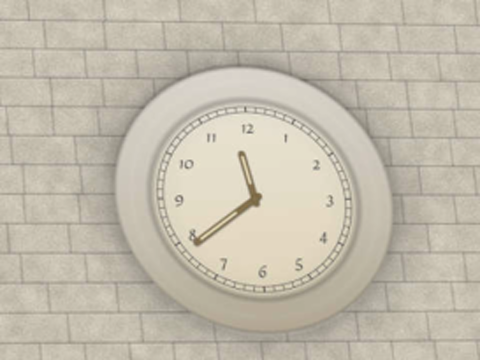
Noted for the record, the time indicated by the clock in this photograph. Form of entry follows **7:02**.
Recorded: **11:39**
